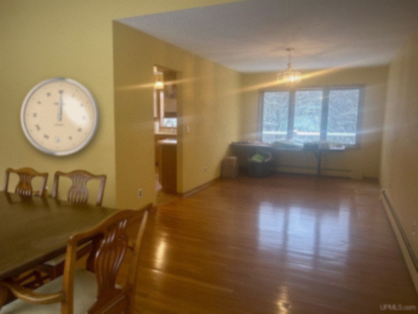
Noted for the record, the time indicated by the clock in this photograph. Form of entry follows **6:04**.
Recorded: **12:00**
